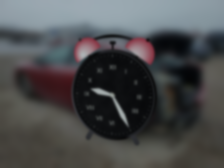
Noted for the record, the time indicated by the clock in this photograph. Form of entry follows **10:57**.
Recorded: **9:25**
